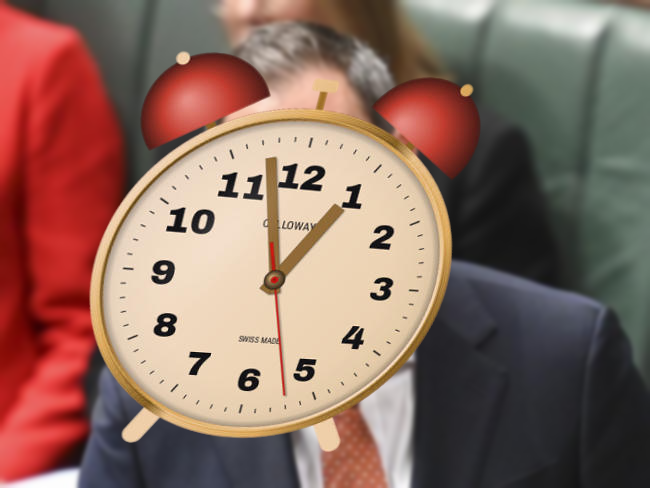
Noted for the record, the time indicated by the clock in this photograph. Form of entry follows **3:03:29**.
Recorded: **12:57:27**
